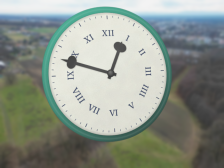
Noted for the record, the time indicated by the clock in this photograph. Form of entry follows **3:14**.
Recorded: **12:48**
